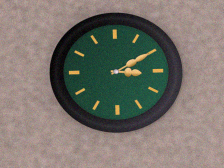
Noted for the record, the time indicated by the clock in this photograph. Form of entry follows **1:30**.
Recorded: **3:10**
